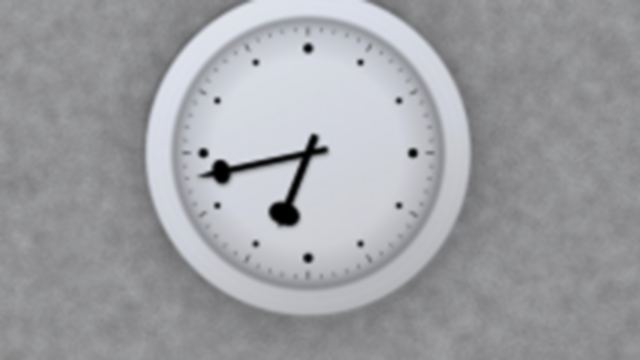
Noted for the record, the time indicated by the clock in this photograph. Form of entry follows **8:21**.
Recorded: **6:43**
